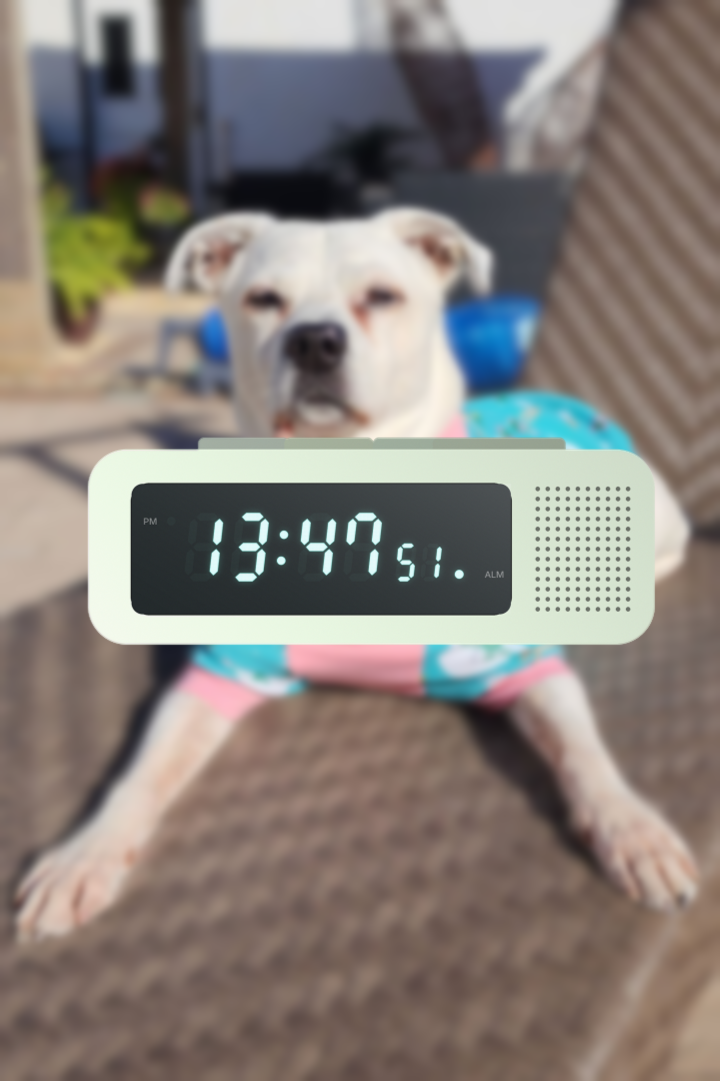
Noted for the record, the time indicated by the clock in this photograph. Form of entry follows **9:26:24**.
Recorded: **13:47:51**
